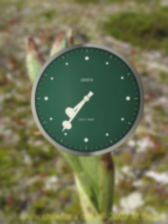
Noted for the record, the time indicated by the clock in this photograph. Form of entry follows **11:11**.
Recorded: **7:36**
